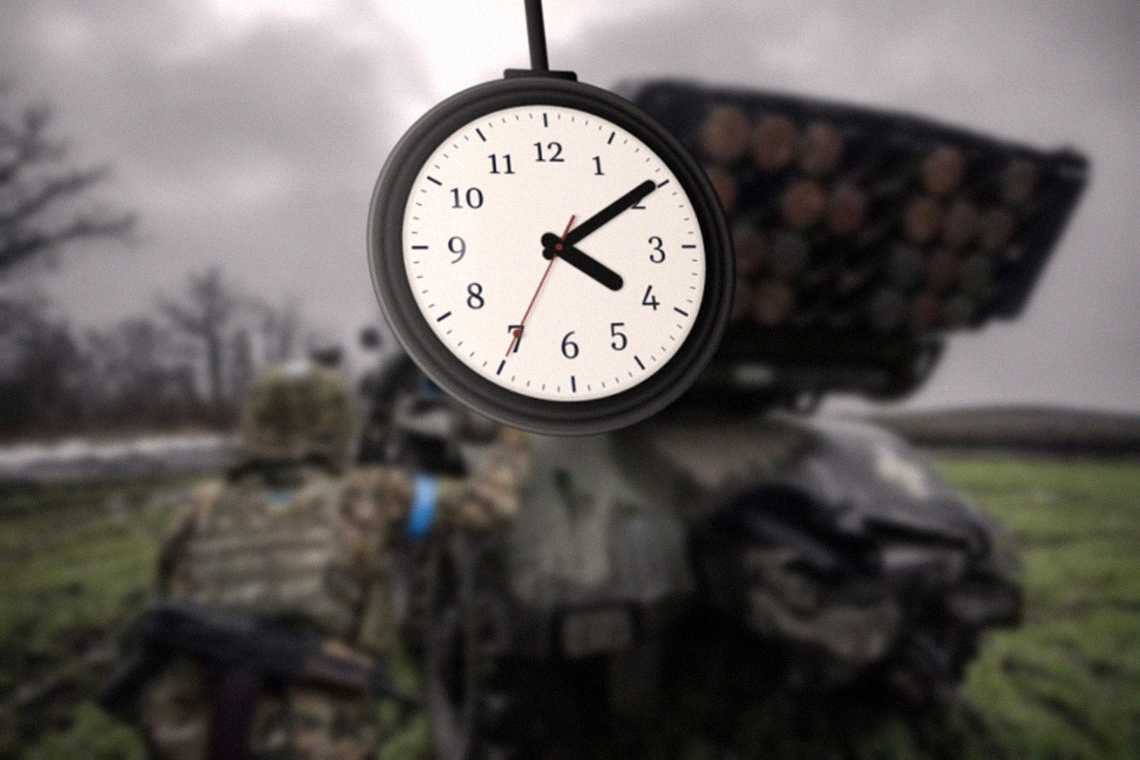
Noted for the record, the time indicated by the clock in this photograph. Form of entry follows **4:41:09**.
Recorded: **4:09:35**
